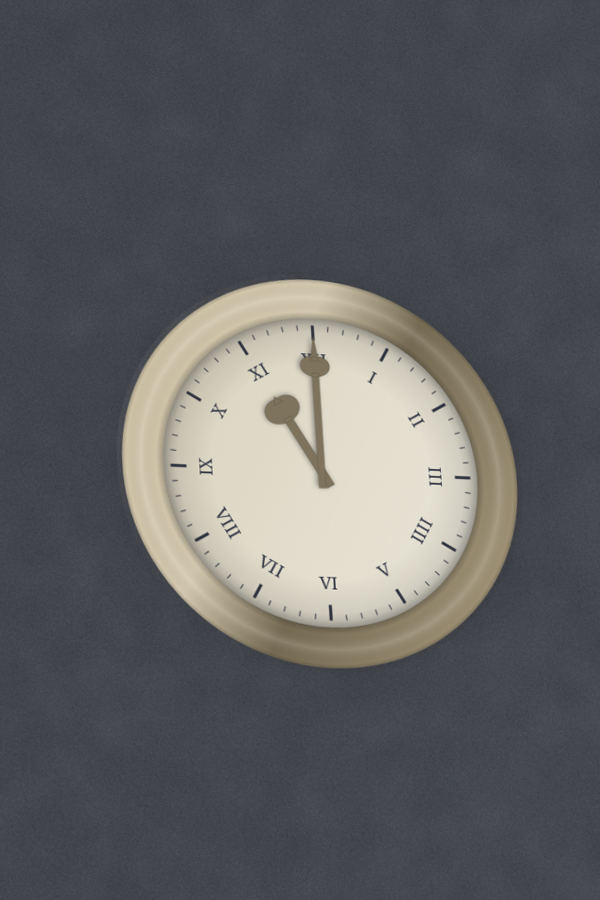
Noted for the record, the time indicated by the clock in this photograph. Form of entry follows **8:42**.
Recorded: **11:00**
